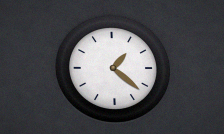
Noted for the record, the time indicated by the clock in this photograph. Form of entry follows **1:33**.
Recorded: **1:22**
